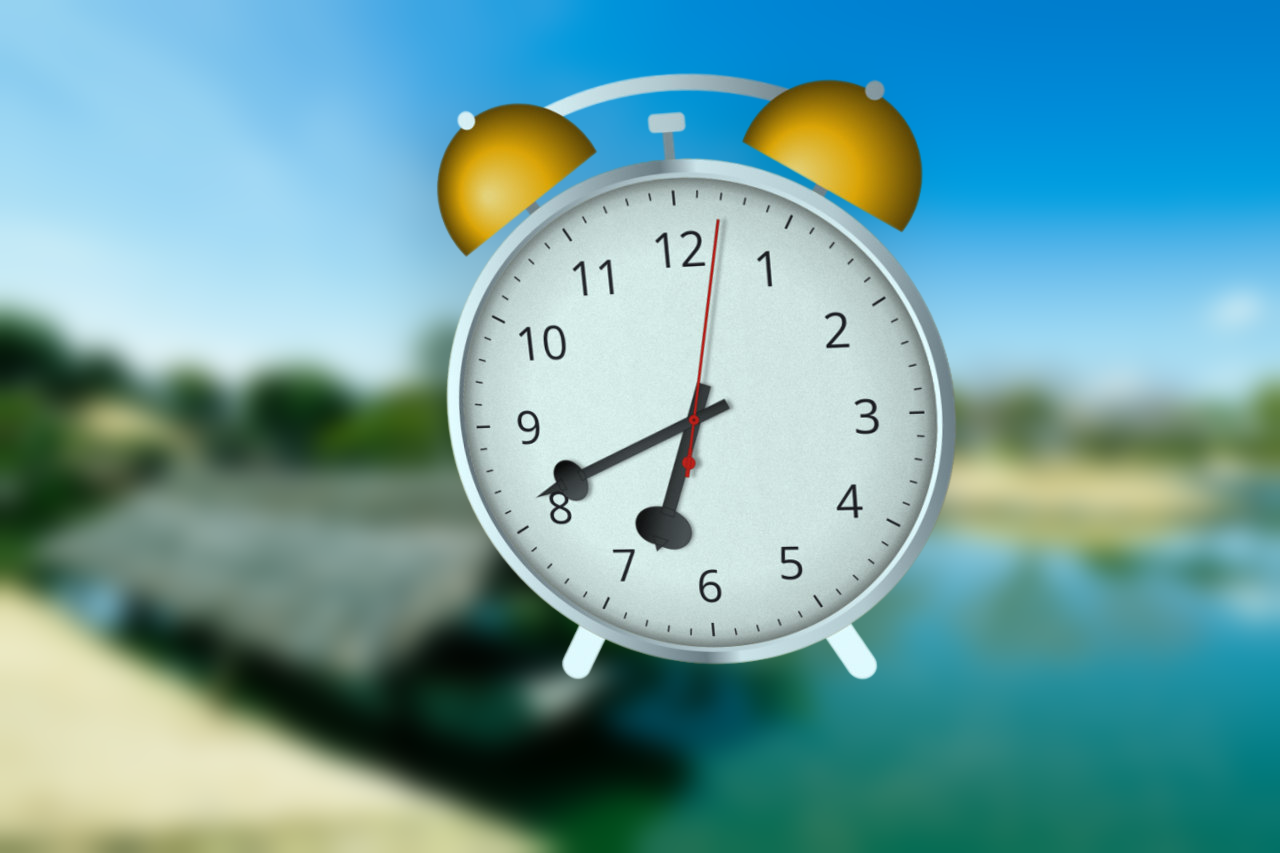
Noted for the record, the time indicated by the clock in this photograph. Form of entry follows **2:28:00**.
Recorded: **6:41:02**
